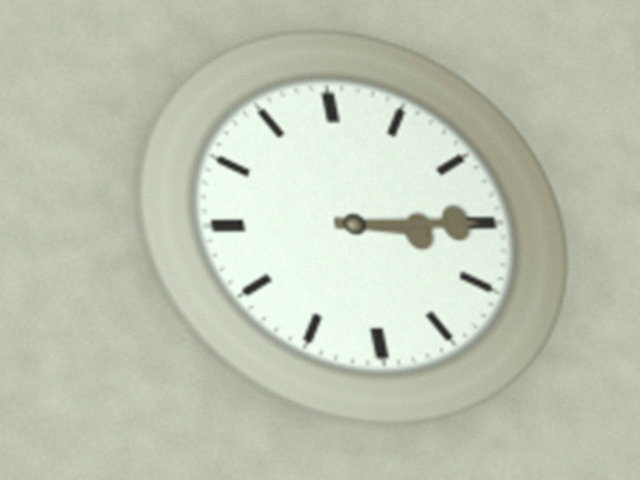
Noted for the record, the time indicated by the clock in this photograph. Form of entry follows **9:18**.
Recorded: **3:15**
